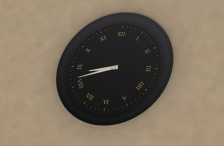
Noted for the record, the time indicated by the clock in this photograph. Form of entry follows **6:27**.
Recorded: **8:42**
